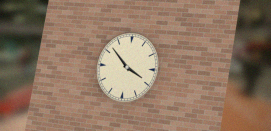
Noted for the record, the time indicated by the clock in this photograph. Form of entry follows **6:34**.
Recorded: **3:52**
